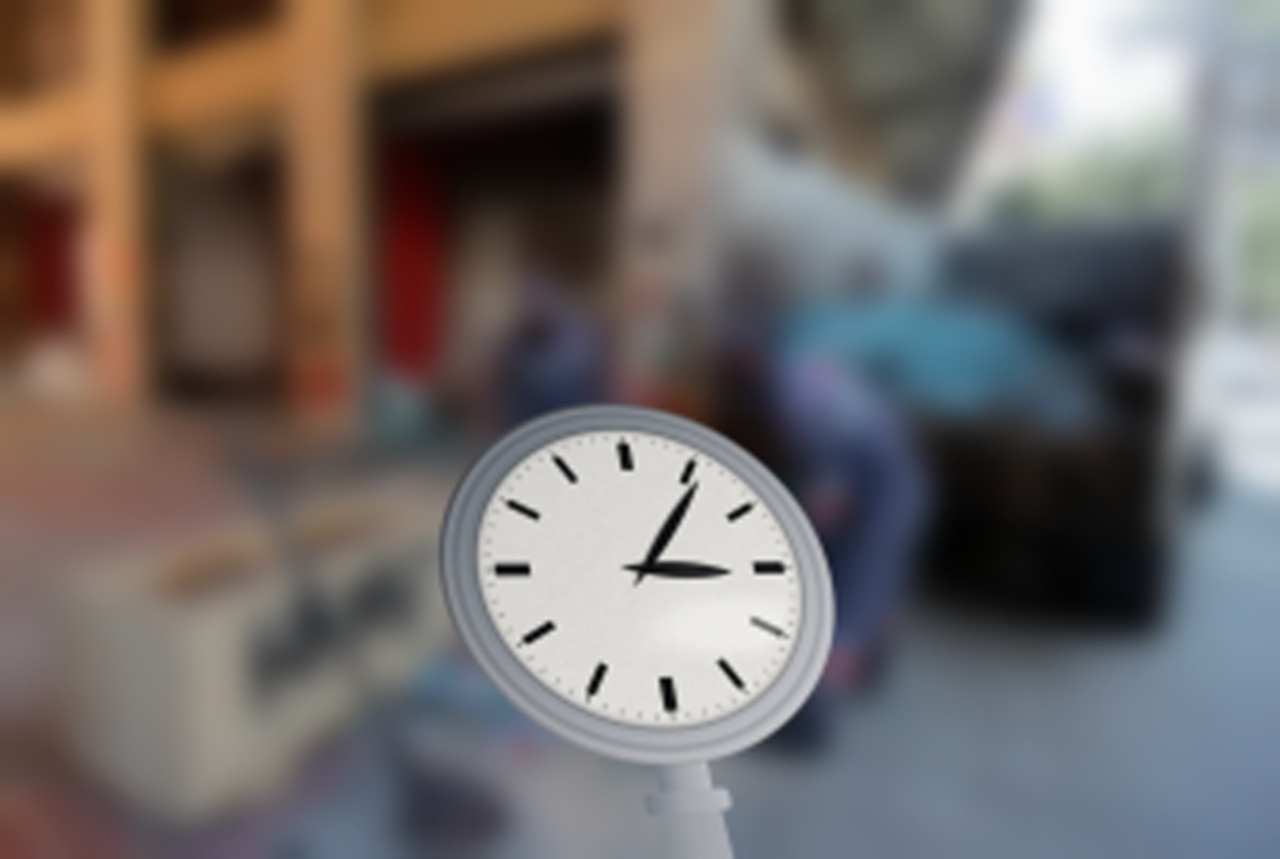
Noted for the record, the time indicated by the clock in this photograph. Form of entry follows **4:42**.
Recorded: **3:06**
